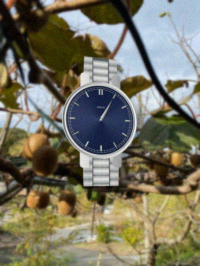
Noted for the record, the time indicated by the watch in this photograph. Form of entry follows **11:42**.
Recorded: **1:05**
